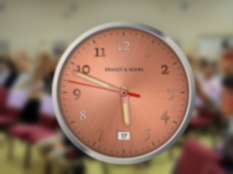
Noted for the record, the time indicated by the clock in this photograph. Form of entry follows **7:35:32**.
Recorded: **5:48:47**
